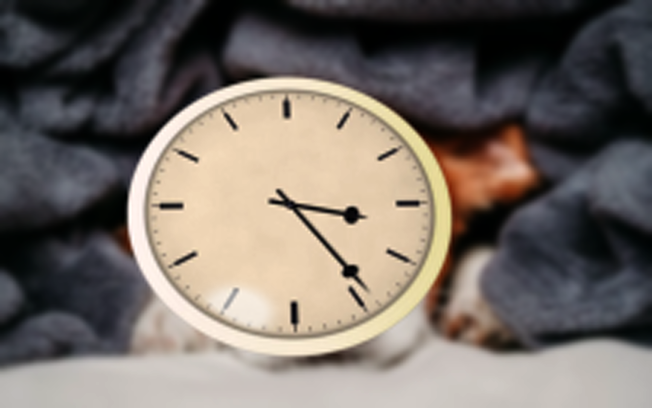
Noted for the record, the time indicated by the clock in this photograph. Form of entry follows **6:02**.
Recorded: **3:24**
